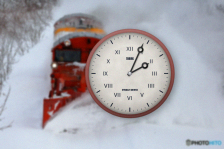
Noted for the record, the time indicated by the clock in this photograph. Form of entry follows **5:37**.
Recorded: **2:04**
